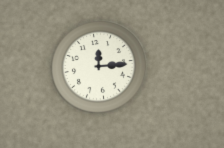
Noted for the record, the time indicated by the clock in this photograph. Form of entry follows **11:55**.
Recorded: **12:16**
